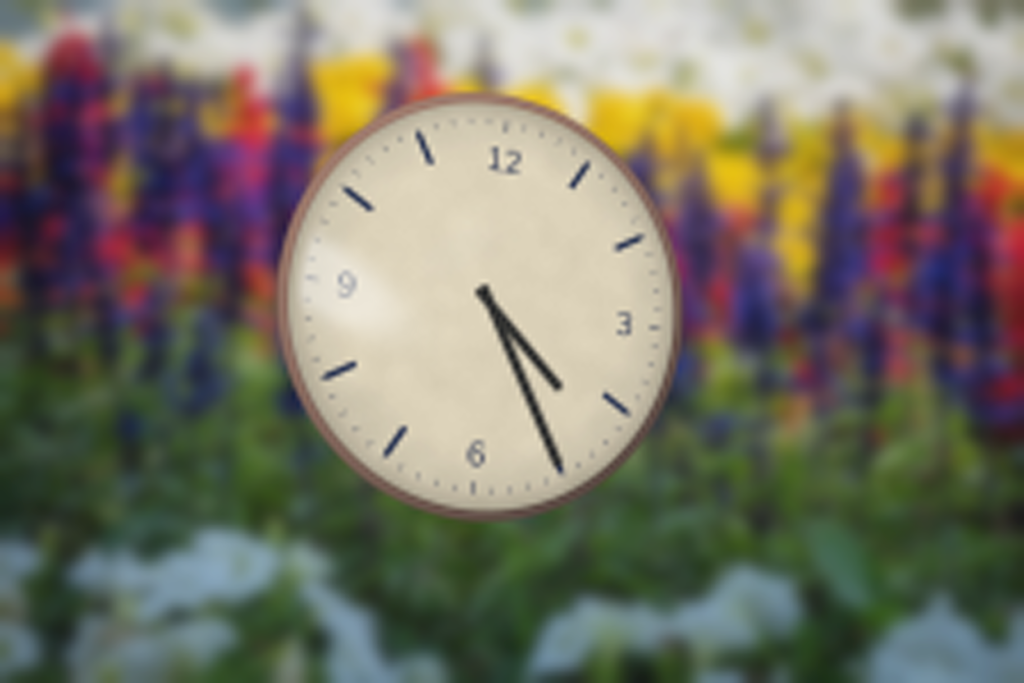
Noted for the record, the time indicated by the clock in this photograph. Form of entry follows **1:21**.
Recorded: **4:25**
